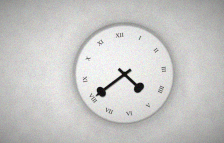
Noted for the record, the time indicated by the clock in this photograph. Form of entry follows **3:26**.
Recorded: **4:40**
